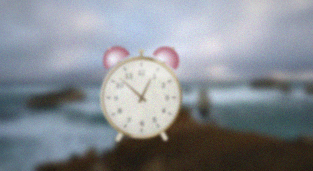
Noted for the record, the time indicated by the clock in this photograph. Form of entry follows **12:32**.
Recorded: **12:52**
